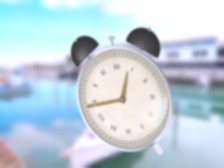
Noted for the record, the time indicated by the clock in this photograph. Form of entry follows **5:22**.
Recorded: **12:44**
